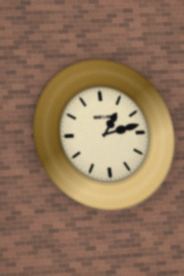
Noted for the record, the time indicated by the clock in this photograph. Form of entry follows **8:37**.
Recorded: **1:13**
